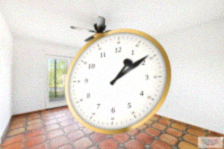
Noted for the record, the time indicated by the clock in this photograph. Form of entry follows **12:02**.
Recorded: **1:09**
